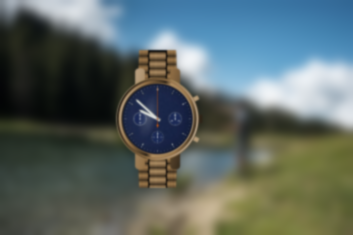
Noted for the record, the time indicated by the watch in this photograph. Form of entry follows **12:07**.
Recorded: **9:52**
